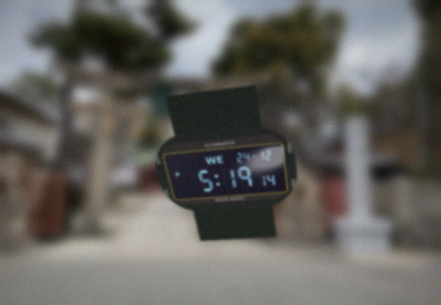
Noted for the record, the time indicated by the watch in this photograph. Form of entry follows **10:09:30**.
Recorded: **5:19:14**
